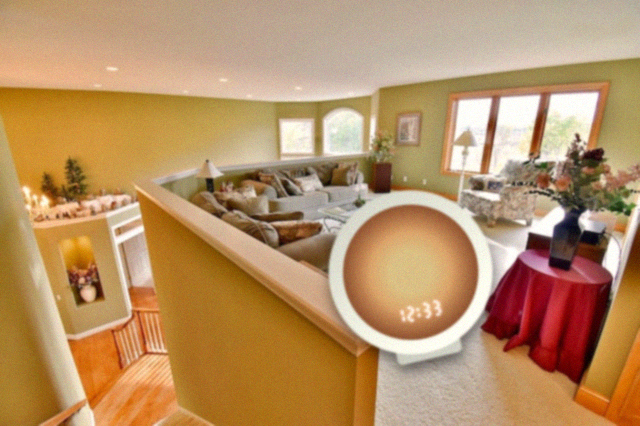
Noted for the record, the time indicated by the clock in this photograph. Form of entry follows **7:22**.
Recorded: **12:33**
